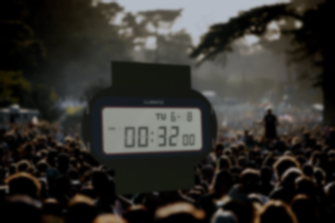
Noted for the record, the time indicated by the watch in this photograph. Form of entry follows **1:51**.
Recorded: **0:32**
